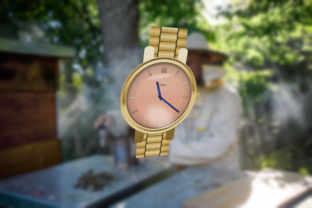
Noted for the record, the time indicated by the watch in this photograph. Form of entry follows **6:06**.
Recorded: **11:21**
